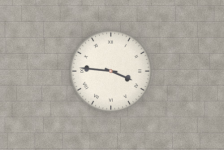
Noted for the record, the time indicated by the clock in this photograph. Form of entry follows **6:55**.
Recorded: **3:46**
